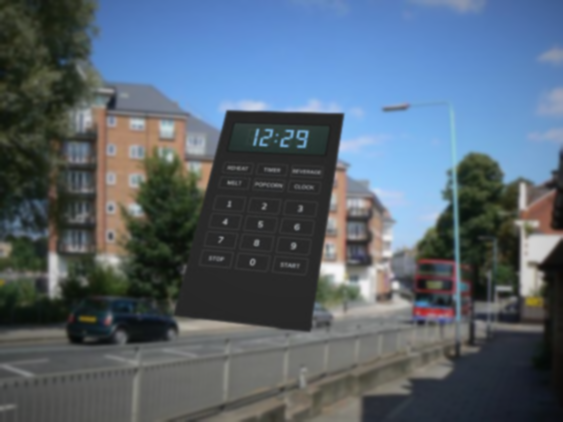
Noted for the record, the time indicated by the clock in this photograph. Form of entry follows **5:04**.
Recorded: **12:29**
